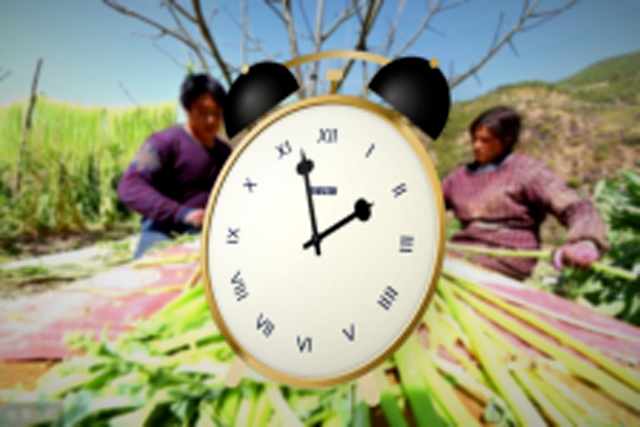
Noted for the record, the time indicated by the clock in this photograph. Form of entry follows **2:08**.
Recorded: **1:57**
